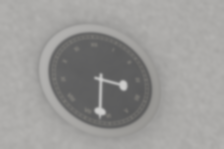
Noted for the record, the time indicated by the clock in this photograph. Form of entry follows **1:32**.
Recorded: **3:32**
